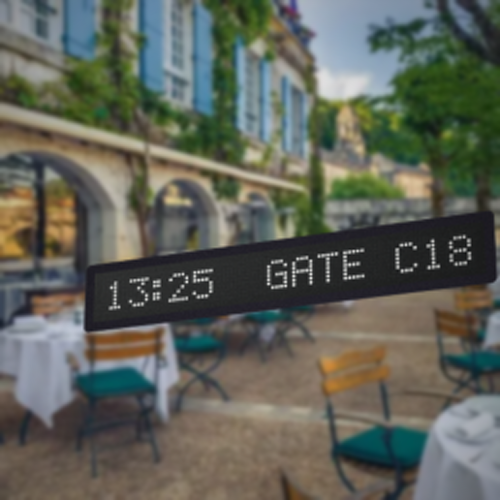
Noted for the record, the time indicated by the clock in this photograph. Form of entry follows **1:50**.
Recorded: **13:25**
